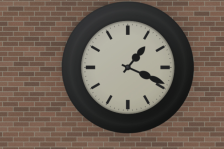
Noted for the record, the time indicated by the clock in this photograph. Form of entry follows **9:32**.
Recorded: **1:19**
